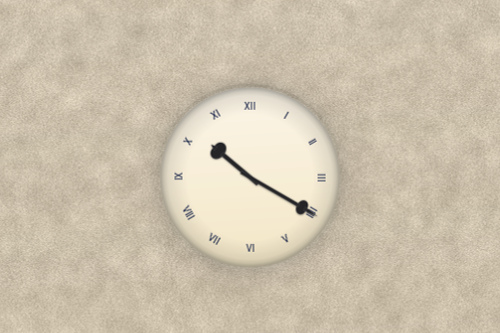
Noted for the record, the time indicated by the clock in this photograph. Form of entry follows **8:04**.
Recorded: **10:20**
